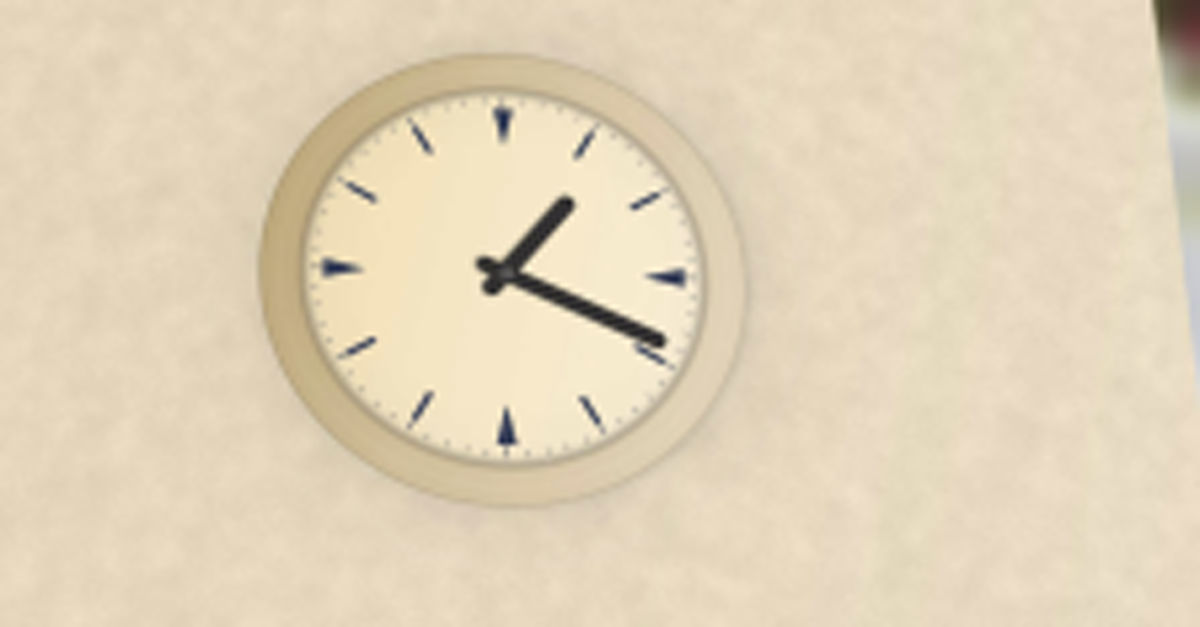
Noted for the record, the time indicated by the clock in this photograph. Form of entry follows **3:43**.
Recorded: **1:19**
